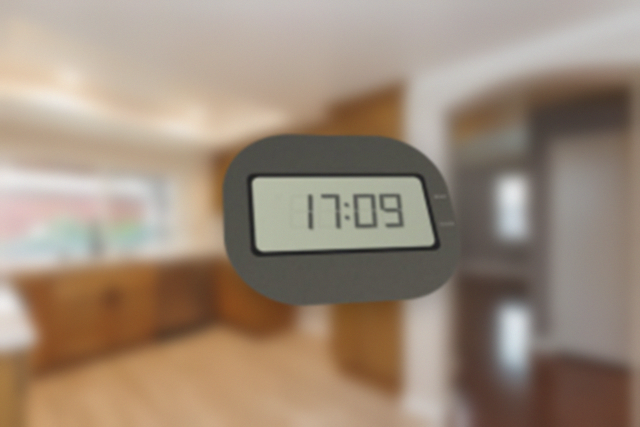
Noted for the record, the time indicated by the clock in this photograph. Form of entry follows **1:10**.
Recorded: **17:09**
